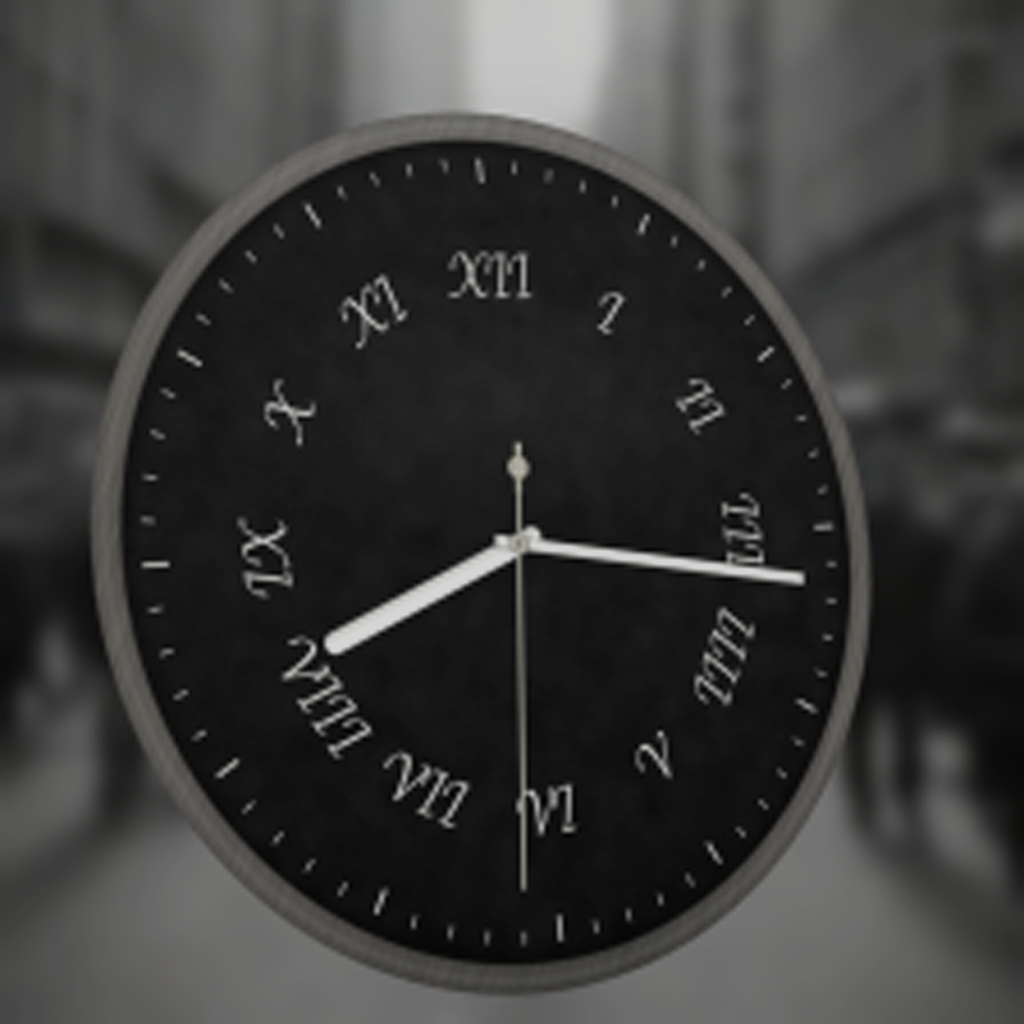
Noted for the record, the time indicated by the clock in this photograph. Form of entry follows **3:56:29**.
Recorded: **8:16:31**
